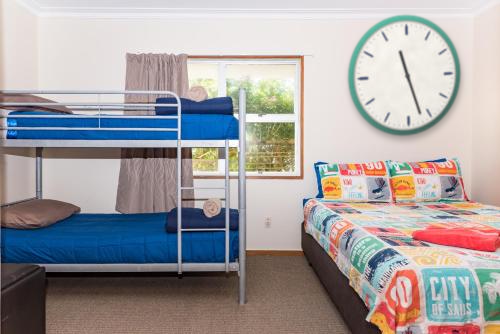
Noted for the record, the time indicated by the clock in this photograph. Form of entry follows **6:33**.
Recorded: **11:27**
